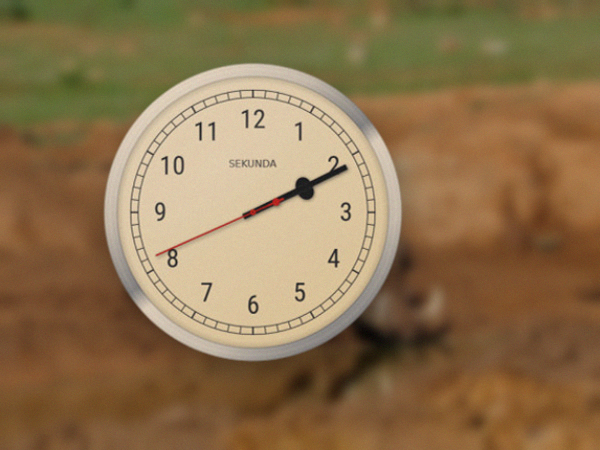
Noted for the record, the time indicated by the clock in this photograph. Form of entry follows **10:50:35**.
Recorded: **2:10:41**
